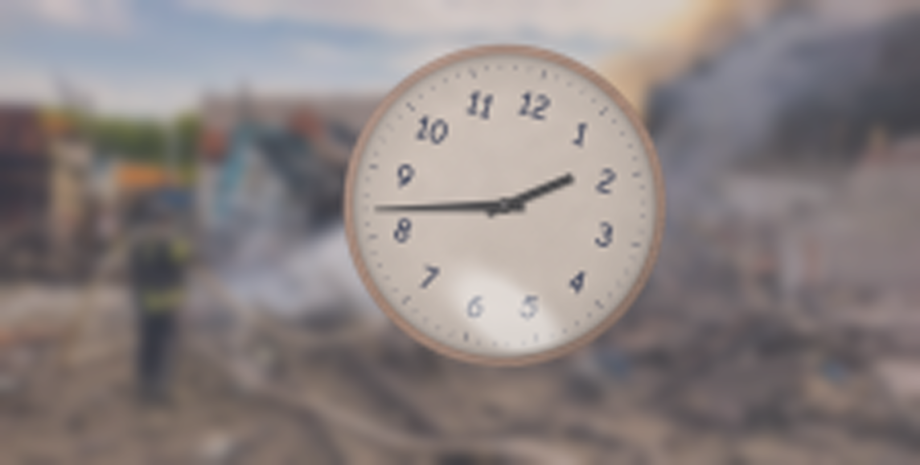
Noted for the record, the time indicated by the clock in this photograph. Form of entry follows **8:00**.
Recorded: **1:42**
